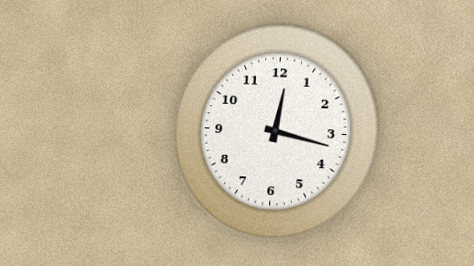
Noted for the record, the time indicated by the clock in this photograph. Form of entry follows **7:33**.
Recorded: **12:17**
